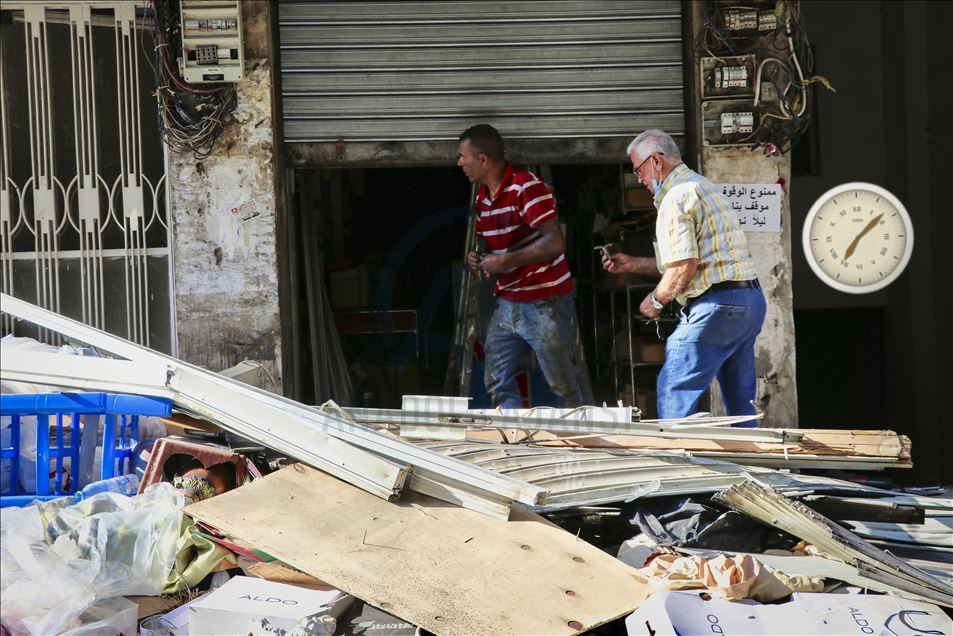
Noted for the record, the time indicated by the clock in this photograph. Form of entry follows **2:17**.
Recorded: **7:08**
